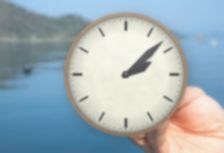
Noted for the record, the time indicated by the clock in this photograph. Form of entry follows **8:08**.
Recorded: **2:08**
